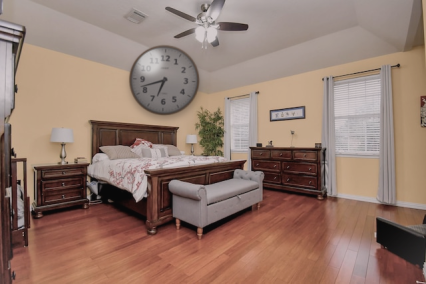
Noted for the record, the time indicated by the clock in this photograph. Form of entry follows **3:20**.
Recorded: **6:42**
